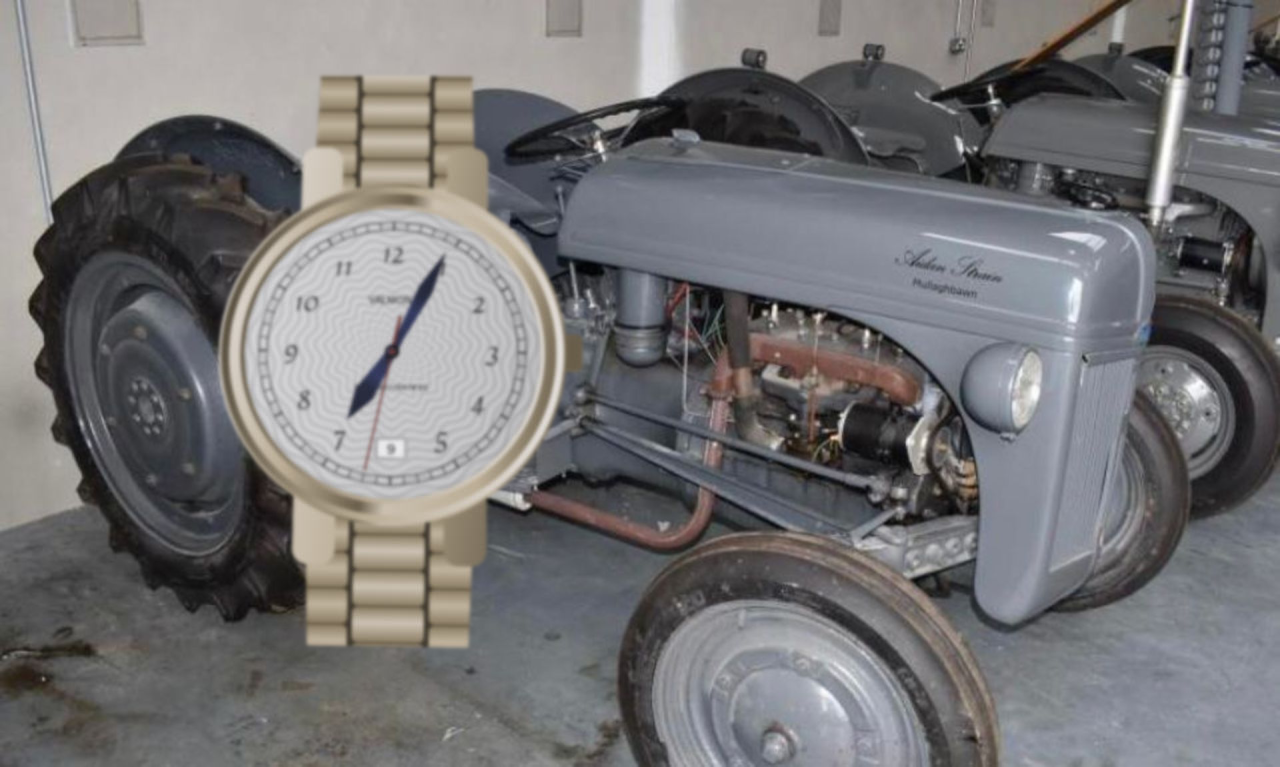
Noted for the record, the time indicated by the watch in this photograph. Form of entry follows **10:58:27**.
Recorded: **7:04:32**
